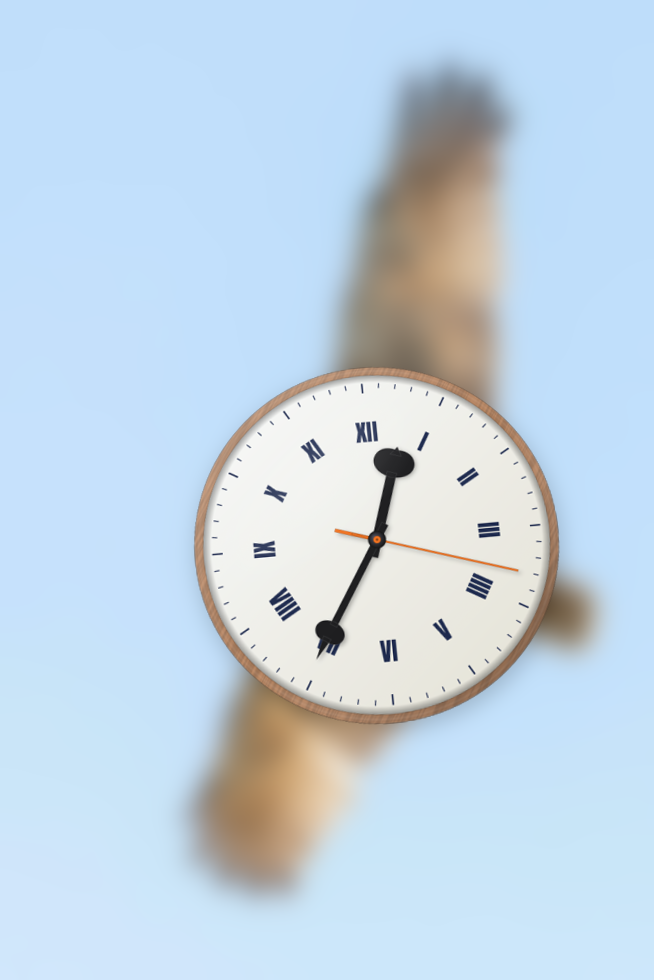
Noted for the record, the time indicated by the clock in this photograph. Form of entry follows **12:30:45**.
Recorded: **12:35:18**
